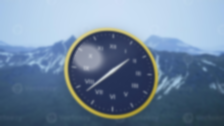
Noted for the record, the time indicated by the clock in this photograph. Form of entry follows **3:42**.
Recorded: **1:38**
